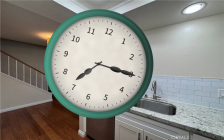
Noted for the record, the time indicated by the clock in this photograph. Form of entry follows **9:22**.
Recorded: **7:15**
